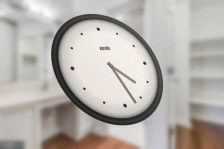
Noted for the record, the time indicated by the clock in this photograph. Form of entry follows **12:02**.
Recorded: **4:27**
